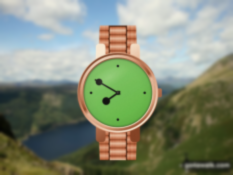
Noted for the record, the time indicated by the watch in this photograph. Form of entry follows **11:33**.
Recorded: **7:50**
